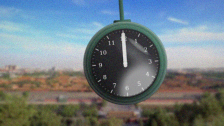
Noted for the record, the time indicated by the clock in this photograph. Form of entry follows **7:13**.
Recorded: **12:00**
